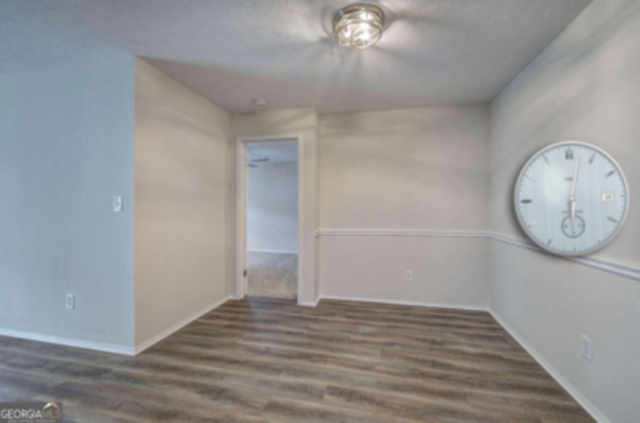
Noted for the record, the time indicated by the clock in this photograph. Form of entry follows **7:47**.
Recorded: **6:02**
